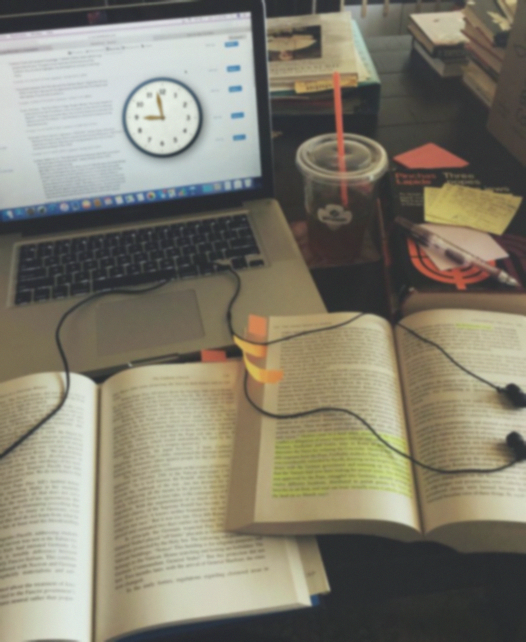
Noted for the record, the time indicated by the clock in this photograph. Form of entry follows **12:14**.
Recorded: **8:58**
